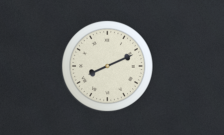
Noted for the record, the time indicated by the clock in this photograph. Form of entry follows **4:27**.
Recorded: **8:11**
